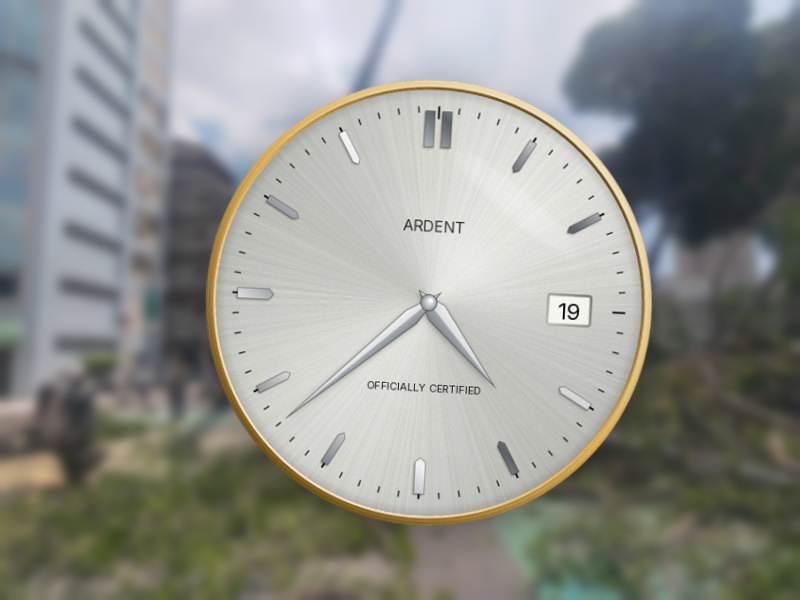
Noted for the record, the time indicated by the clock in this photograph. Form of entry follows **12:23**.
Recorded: **4:38**
